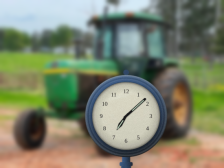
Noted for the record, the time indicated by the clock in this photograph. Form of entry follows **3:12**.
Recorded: **7:08**
